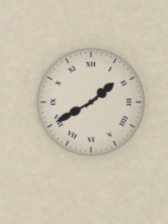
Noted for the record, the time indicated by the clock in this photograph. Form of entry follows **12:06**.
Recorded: **1:40**
